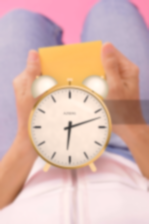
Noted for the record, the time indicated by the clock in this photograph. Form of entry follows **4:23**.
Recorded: **6:12**
